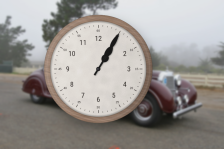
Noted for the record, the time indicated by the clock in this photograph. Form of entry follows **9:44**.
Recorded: **1:05**
